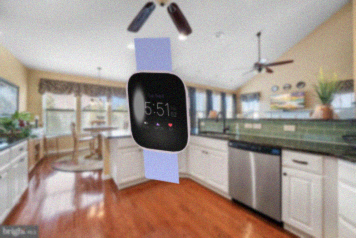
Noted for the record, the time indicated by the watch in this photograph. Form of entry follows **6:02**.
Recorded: **5:51**
